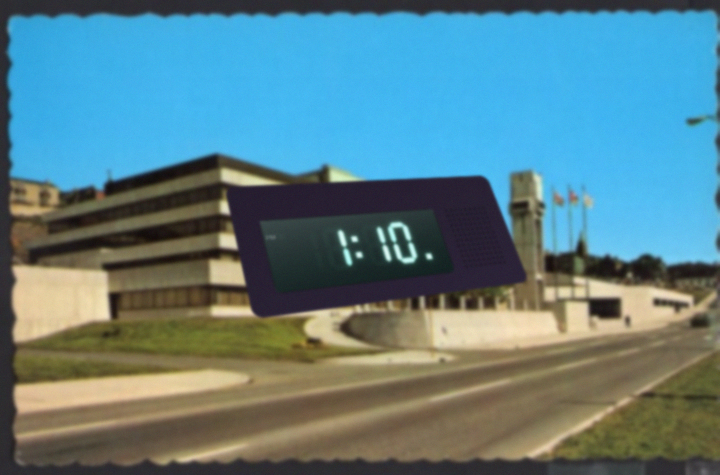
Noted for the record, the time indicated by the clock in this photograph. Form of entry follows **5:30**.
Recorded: **1:10**
